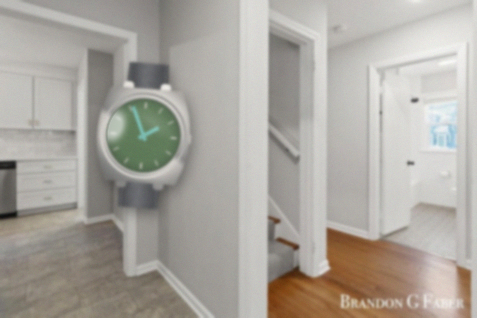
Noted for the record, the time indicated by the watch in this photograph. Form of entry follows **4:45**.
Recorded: **1:56**
